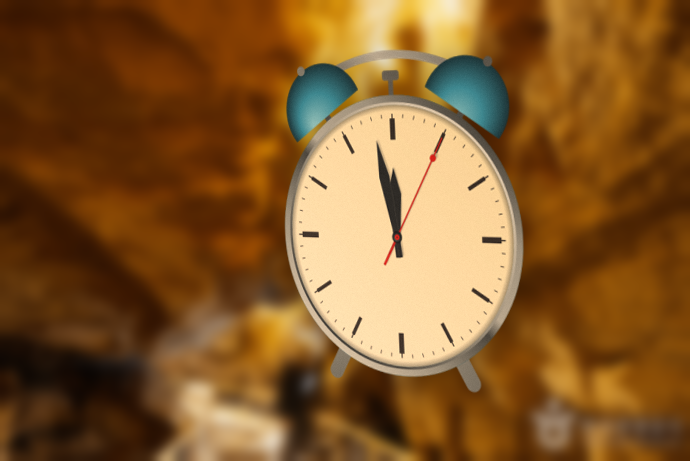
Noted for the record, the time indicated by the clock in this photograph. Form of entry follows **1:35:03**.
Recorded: **11:58:05**
